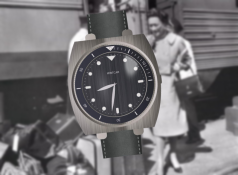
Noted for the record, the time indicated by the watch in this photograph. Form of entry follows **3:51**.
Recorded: **8:32**
